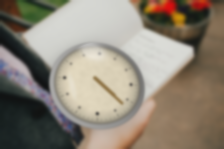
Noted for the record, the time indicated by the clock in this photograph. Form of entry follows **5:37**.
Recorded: **4:22**
